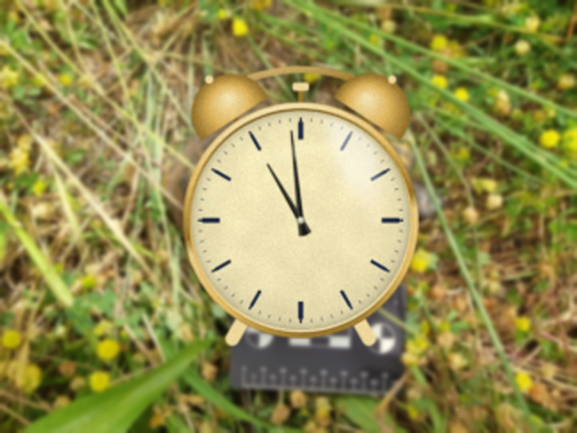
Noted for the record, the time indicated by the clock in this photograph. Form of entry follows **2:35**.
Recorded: **10:59**
